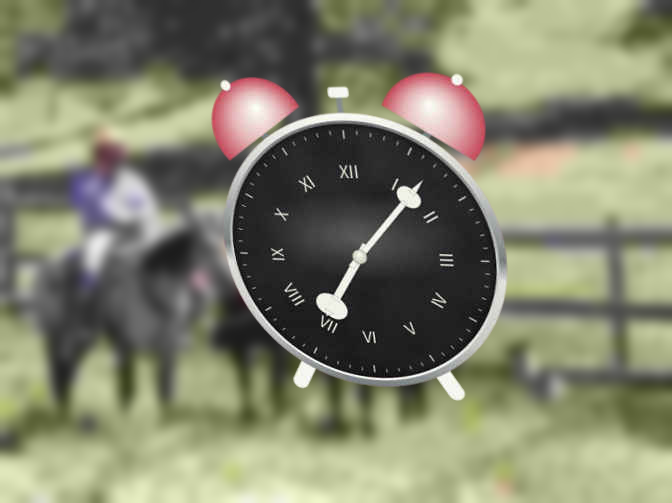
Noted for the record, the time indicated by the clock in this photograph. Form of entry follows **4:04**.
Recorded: **7:07**
